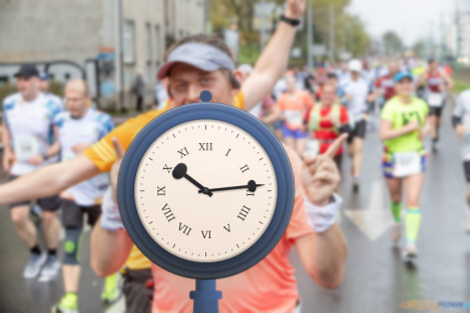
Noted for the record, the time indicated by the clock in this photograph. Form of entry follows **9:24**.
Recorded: **10:14**
